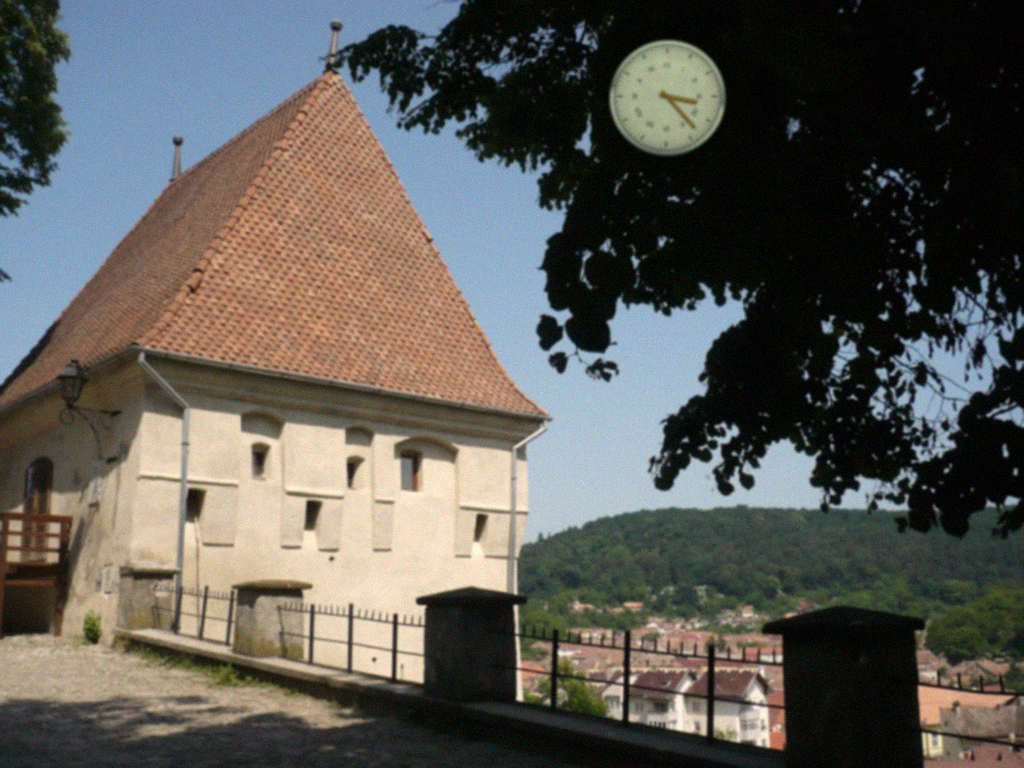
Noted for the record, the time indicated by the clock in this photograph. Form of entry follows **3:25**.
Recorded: **3:23**
